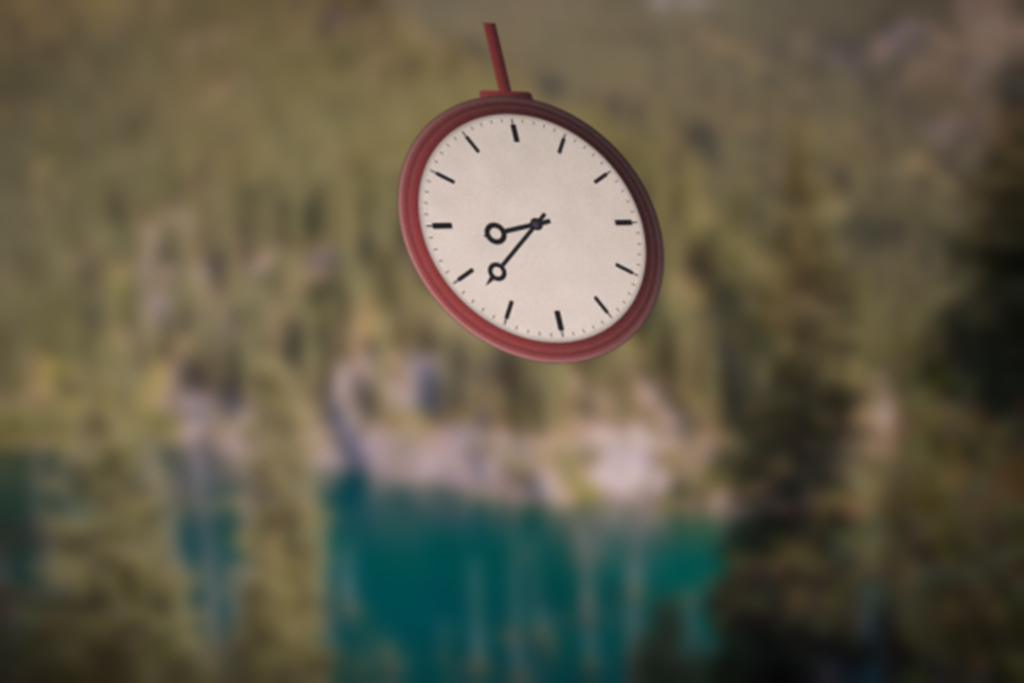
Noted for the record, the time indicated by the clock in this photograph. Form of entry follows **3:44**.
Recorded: **8:38**
